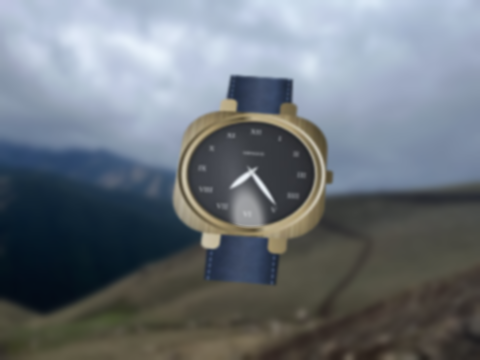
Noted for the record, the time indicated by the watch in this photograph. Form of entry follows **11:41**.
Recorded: **7:24**
